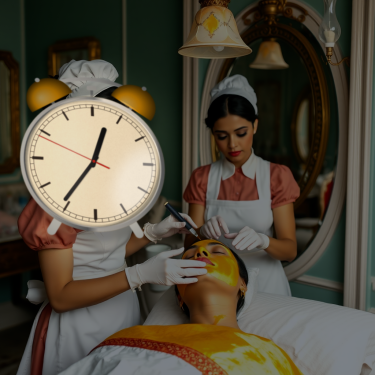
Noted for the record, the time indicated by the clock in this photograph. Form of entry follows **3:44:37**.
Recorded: **12:35:49**
